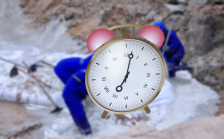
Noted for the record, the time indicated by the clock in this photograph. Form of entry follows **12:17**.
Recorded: **7:02**
